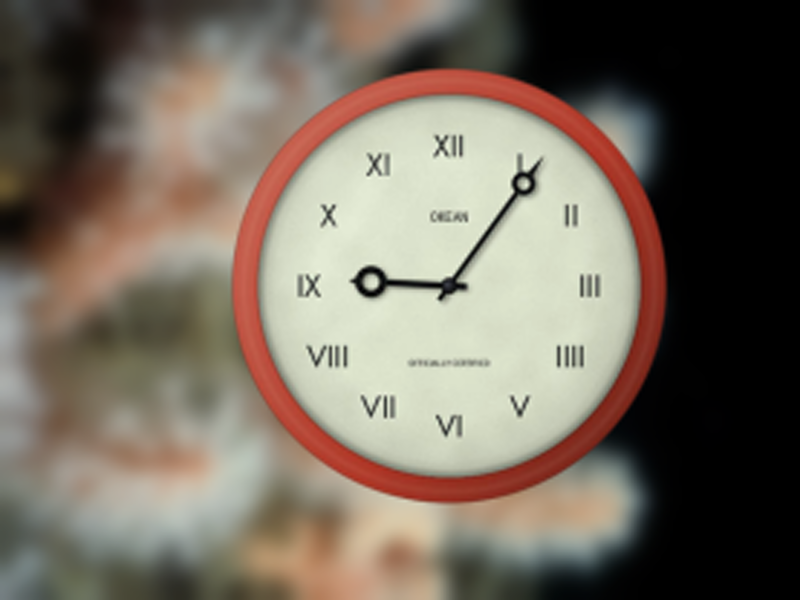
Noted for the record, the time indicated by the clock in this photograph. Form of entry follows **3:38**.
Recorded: **9:06**
